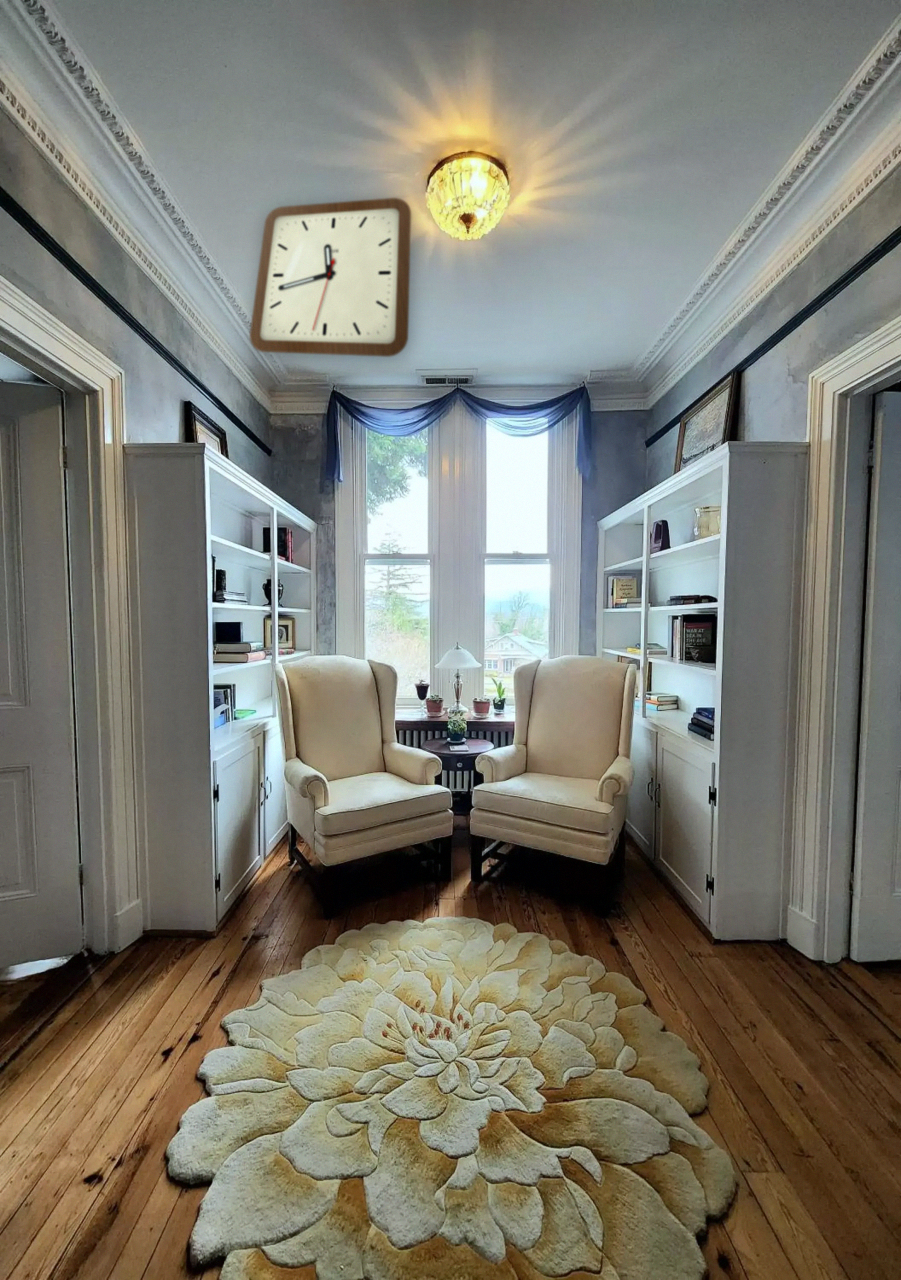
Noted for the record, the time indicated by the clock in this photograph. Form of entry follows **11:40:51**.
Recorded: **11:42:32**
